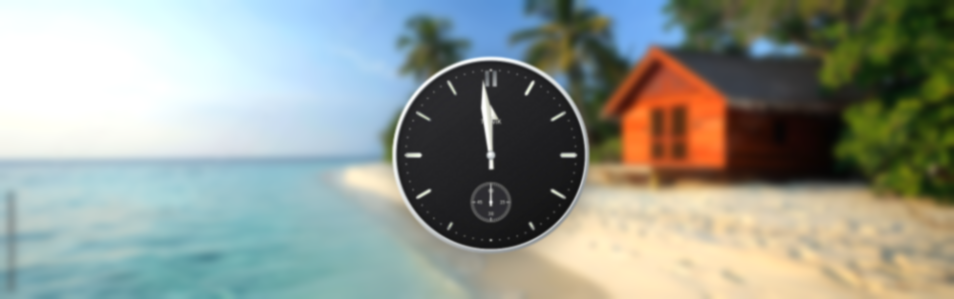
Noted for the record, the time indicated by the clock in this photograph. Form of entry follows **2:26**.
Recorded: **11:59**
